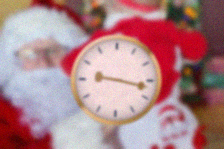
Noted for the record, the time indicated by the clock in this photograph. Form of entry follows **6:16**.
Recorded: **9:17**
